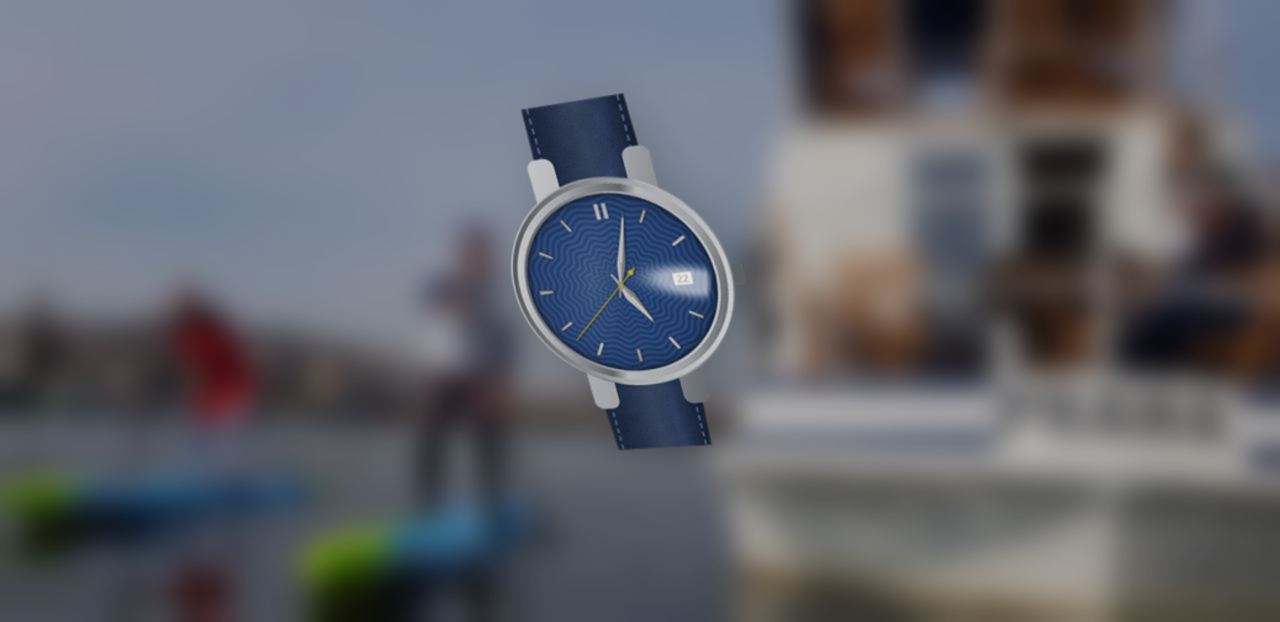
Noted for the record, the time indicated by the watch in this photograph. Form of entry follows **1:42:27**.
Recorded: **5:02:38**
